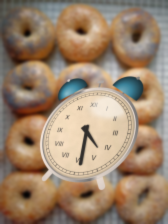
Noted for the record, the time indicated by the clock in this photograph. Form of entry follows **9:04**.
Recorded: **4:29**
